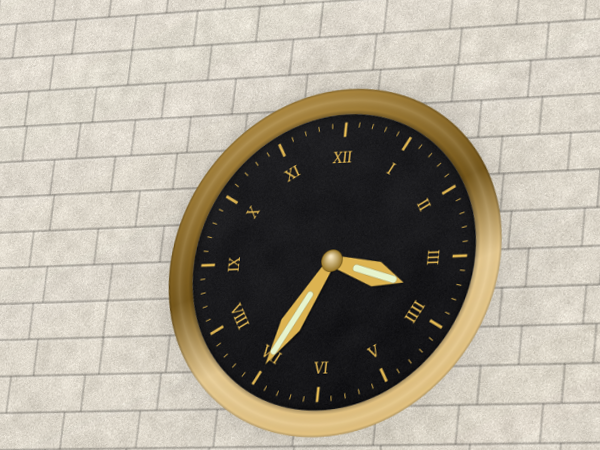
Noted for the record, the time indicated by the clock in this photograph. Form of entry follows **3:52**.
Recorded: **3:35**
